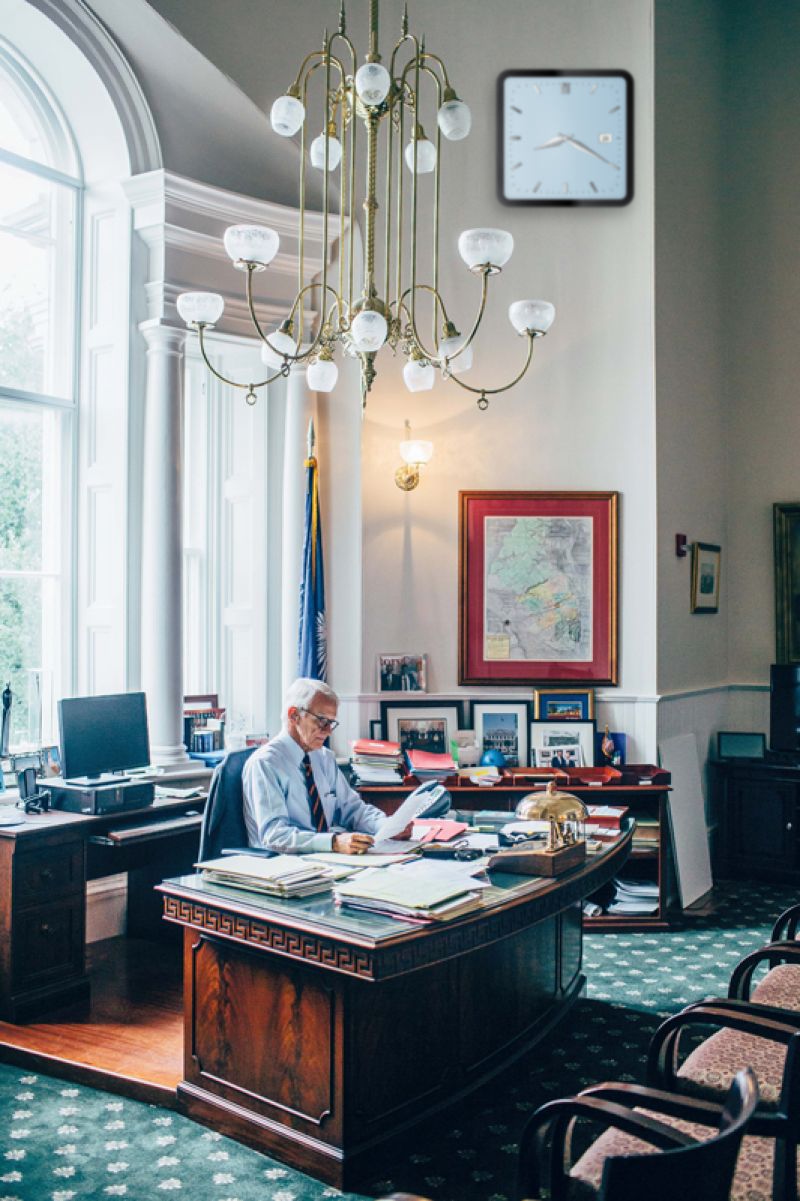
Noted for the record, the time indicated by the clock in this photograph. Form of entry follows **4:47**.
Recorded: **8:20**
